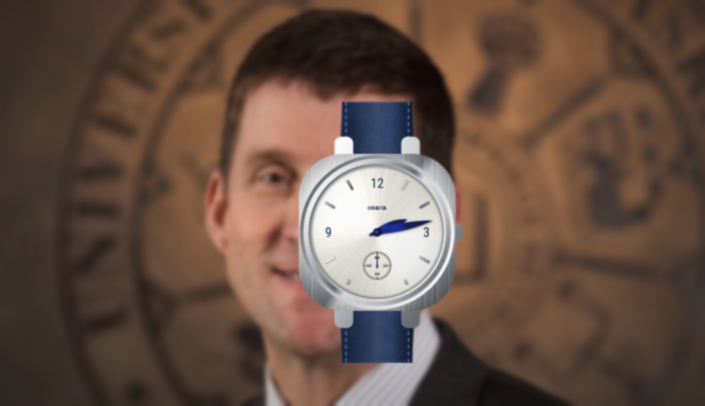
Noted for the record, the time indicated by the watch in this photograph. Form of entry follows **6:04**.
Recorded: **2:13**
